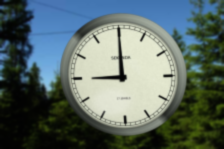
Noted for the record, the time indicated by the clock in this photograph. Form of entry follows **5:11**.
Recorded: **9:00**
